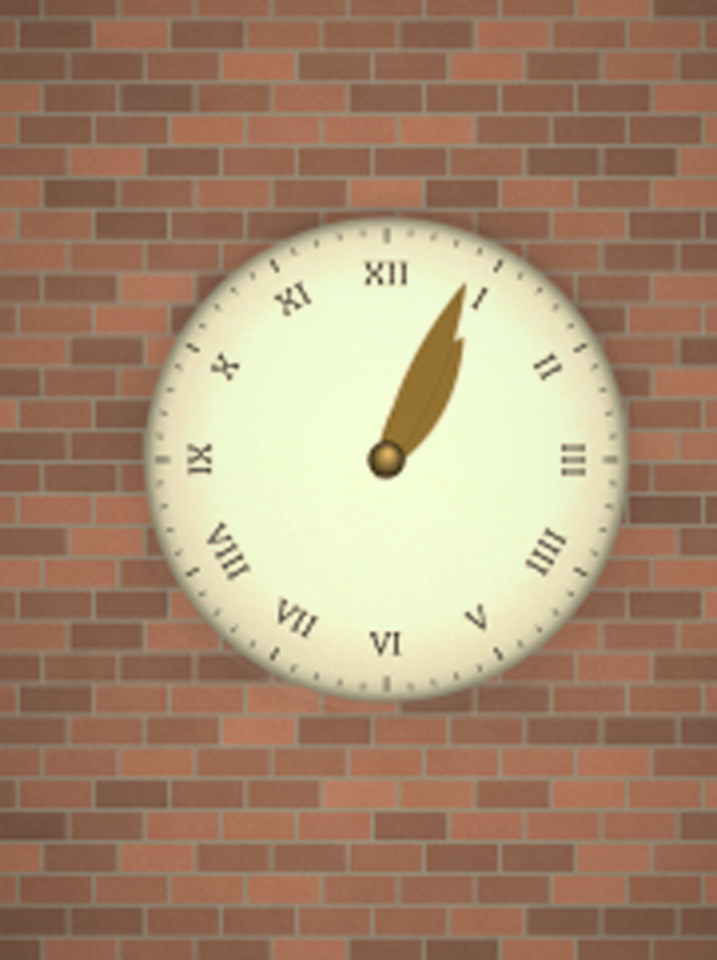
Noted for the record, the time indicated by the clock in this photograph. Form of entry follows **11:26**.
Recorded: **1:04**
